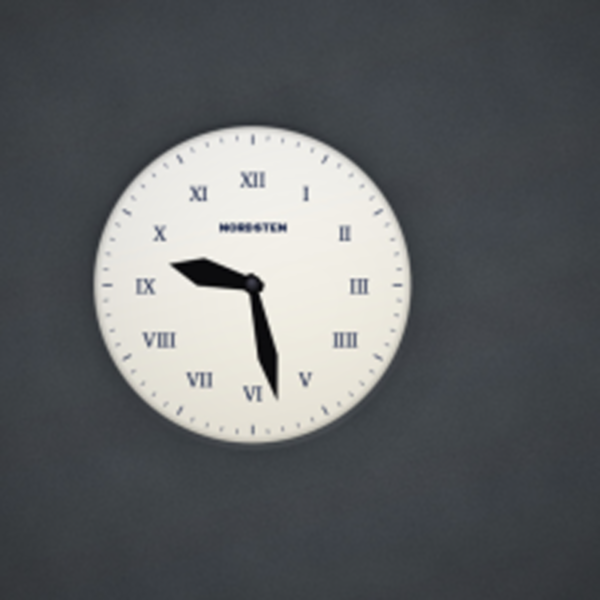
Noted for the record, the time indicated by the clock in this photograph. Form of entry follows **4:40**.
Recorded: **9:28**
